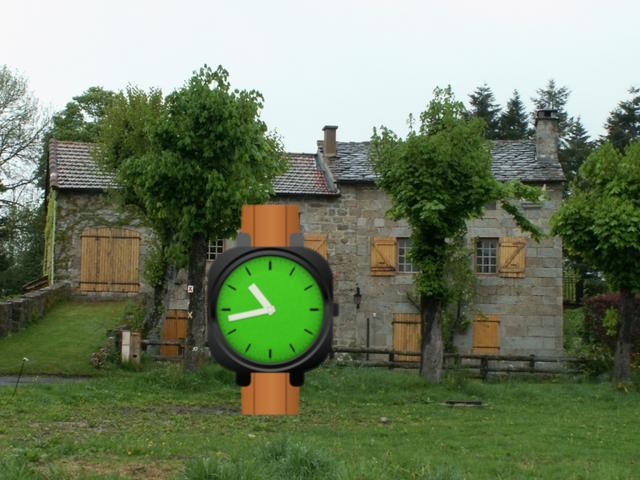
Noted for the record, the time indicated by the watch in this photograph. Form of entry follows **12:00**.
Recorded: **10:43**
